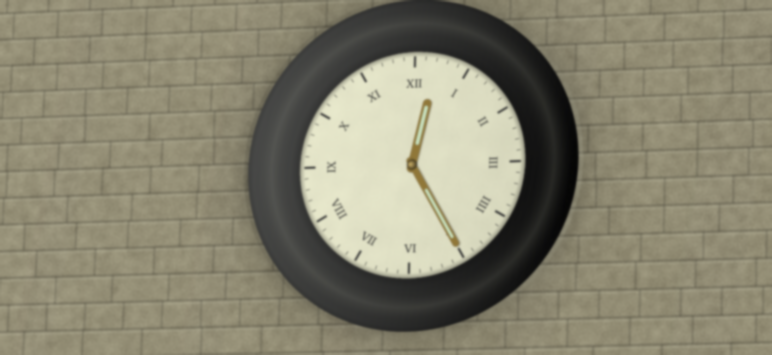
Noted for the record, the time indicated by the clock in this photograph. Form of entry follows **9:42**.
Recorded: **12:25**
